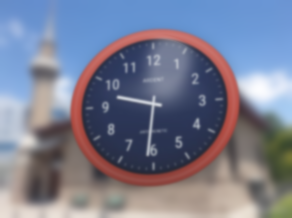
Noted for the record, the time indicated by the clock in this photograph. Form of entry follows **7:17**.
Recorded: **9:31**
